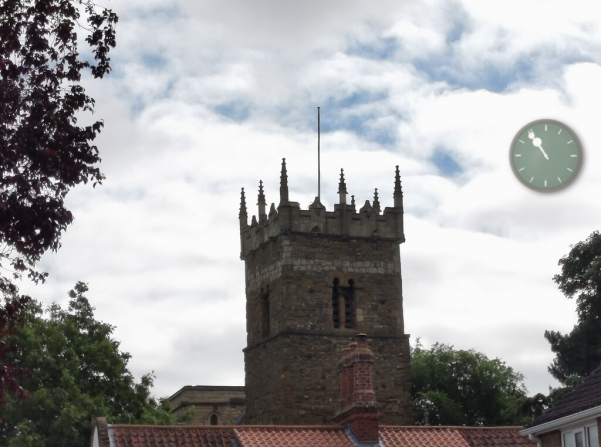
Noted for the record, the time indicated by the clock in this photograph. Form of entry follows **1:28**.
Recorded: **10:54**
